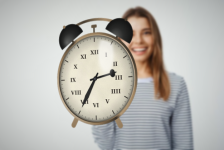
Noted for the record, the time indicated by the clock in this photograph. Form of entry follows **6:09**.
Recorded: **2:35**
